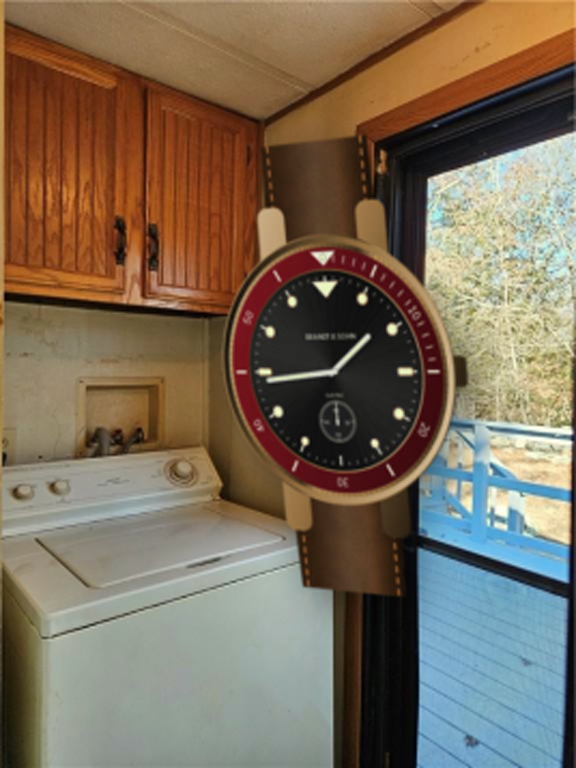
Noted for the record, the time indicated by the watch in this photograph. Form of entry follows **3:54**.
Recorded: **1:44**
